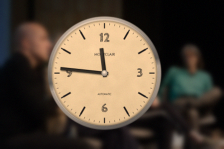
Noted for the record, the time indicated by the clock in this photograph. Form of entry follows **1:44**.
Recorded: **11:46**
